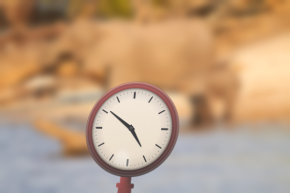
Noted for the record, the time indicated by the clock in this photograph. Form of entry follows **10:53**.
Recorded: **4:51**
